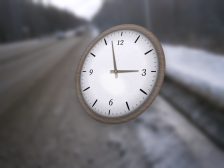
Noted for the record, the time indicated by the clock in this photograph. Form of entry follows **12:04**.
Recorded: **2:57**
